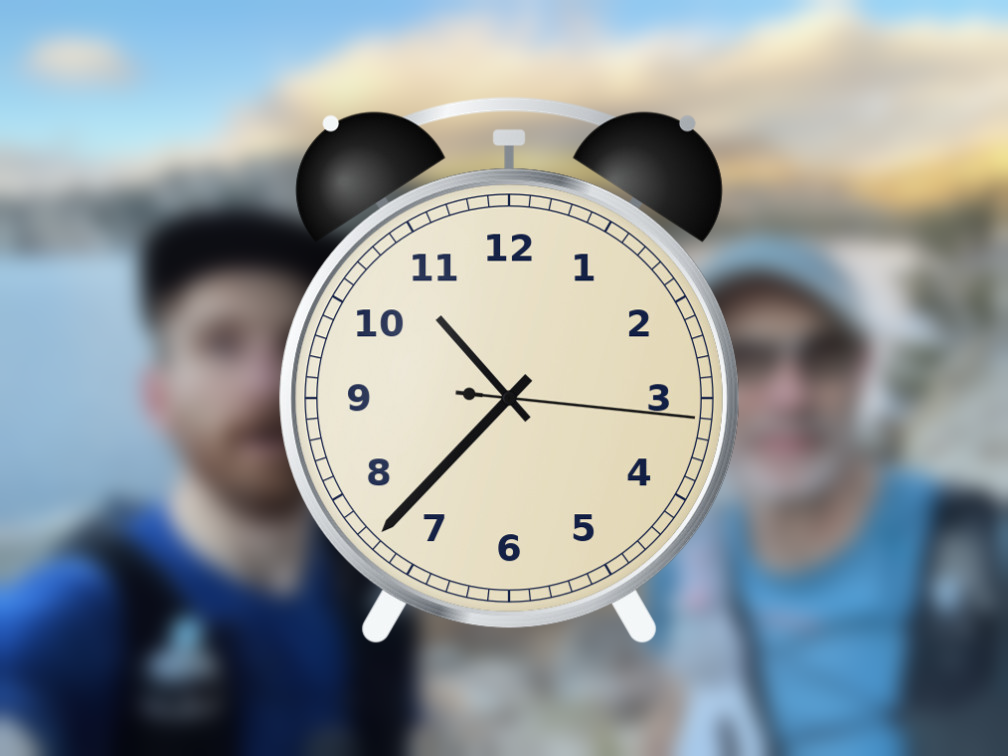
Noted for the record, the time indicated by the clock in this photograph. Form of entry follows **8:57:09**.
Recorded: **10:37:16**
